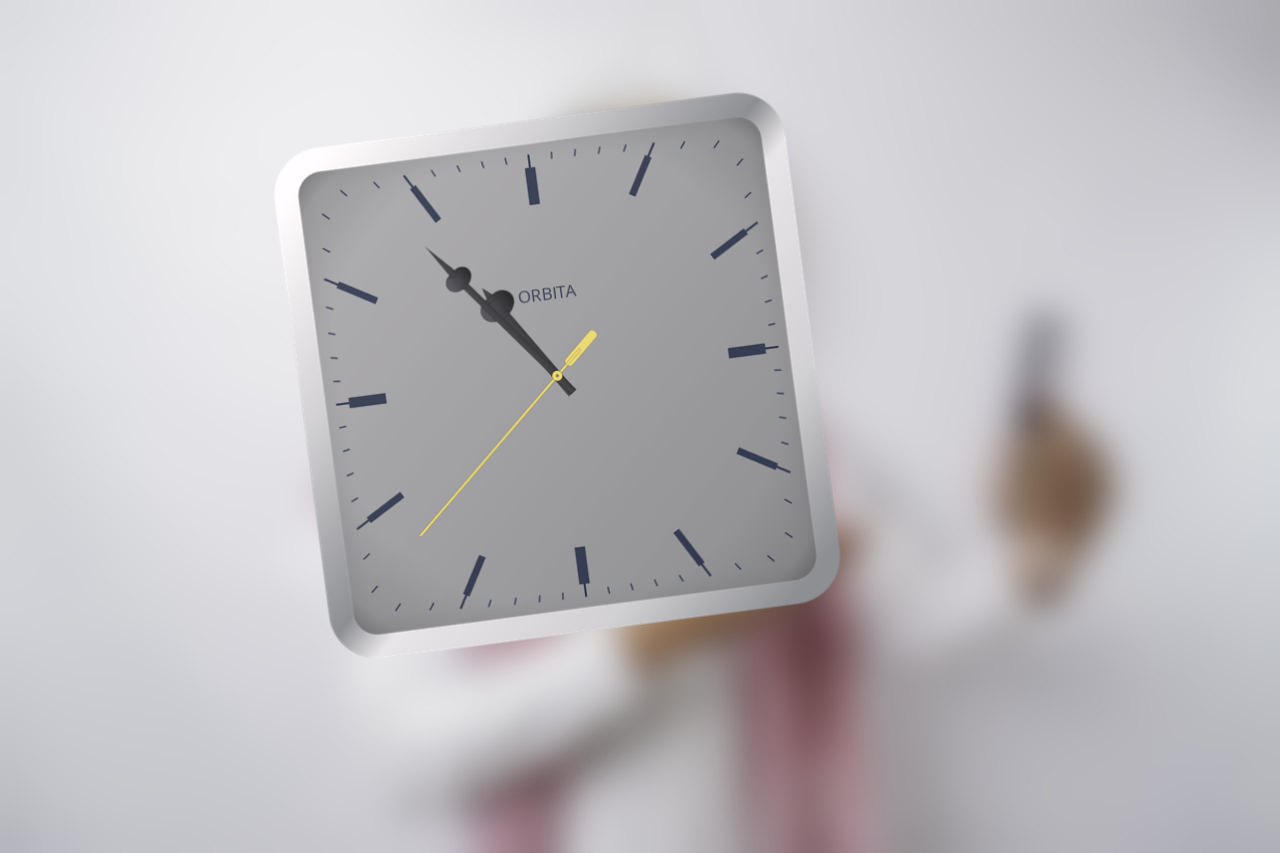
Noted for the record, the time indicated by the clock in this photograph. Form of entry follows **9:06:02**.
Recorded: **10:53:38**
